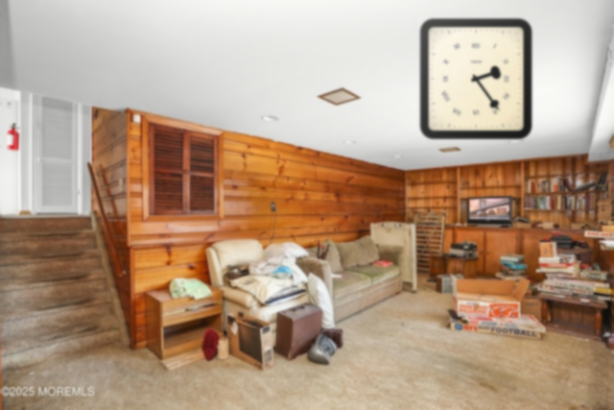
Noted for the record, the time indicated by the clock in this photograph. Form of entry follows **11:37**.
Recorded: **2:24**
